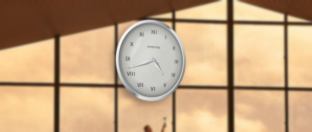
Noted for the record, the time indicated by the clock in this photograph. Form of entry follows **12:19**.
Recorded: **4:42**
